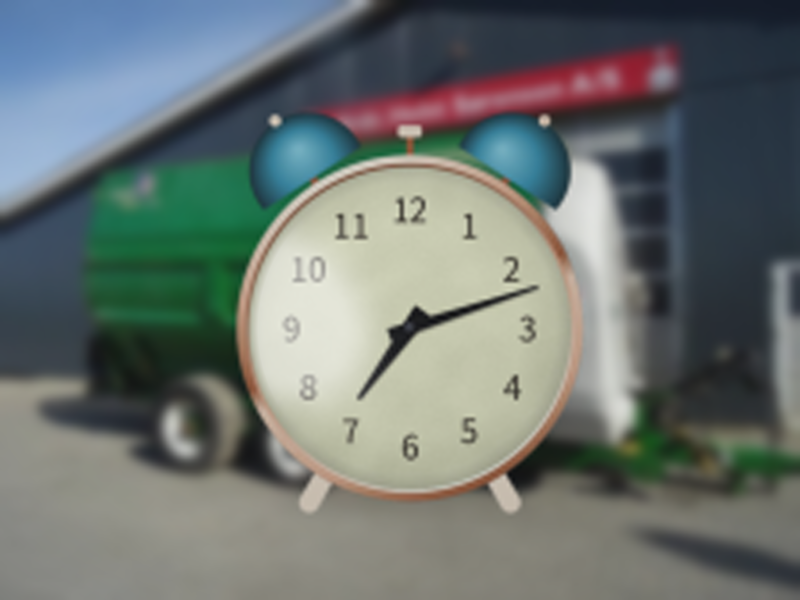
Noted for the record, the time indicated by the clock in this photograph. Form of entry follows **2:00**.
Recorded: **7:12**
